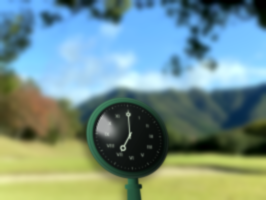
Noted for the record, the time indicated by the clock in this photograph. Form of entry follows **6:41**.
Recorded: **7:00**
